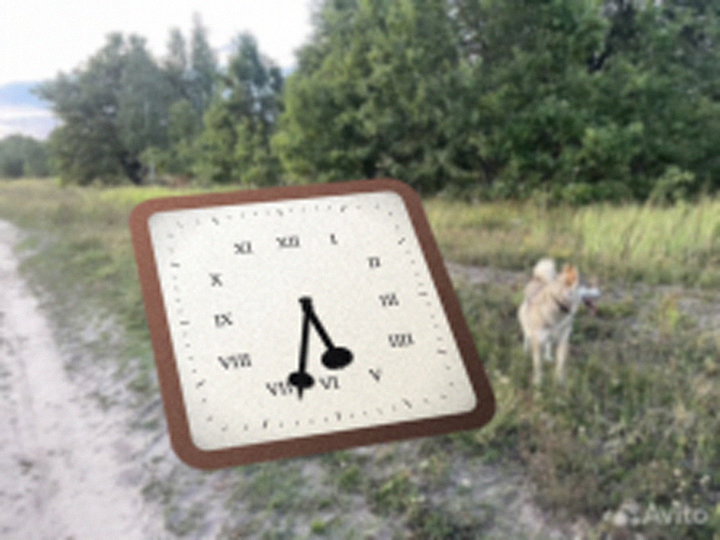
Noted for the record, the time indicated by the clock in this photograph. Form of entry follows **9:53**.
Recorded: **5:33**
